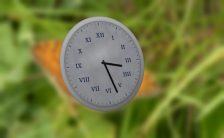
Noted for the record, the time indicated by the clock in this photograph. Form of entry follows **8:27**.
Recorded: **3:27**
